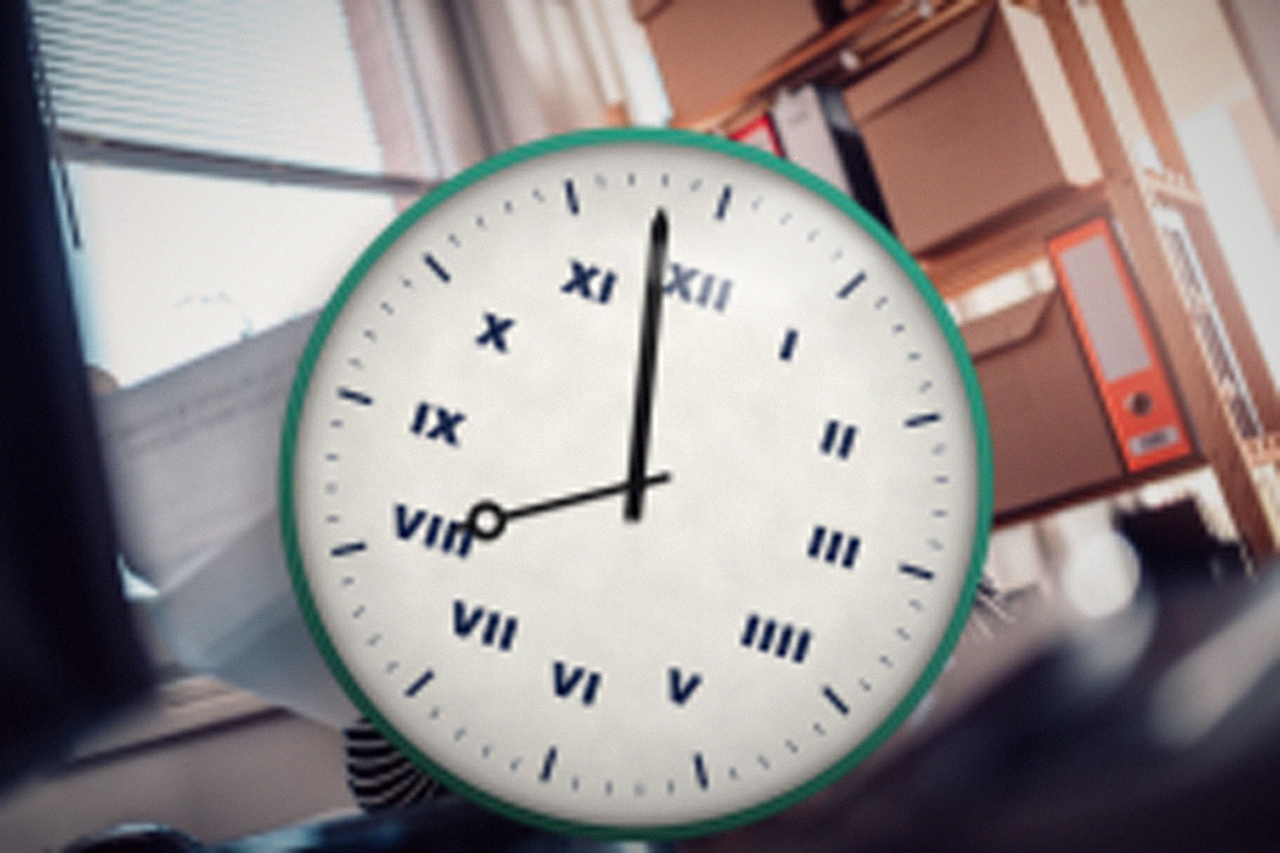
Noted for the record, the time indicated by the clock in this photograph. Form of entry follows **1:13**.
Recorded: **7:58**
